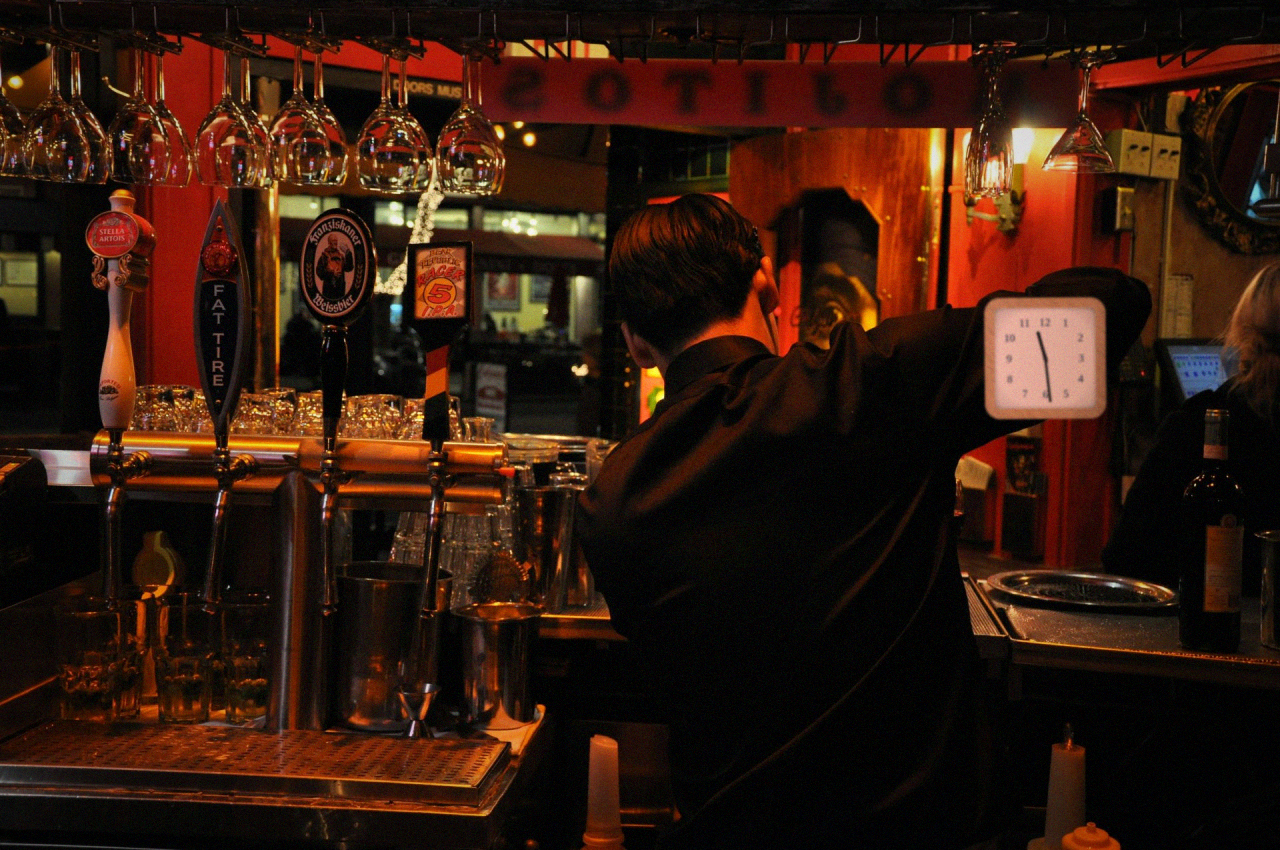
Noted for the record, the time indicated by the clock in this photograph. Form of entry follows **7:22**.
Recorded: **11:29**
